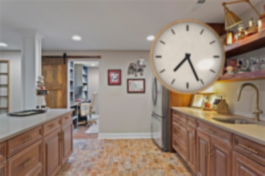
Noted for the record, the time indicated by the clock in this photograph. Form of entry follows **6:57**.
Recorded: **7:26**
